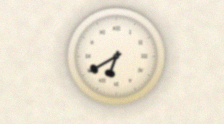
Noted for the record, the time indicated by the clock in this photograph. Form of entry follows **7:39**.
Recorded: **6:40**
